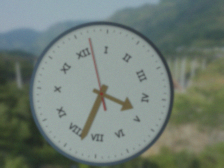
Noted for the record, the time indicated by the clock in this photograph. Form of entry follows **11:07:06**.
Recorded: **4:38:02**
